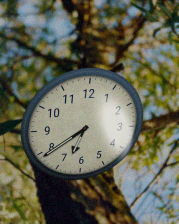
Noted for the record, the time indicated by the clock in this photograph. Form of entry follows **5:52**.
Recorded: **6:39**
